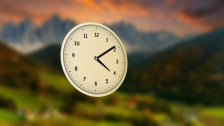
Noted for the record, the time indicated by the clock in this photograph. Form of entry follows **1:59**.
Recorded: **4:09**
